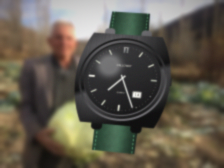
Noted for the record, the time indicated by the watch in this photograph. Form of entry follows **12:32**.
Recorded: **7:26**
